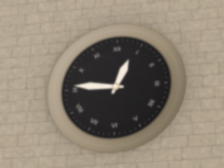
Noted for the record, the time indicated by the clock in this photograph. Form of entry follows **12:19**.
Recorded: **12:46**
